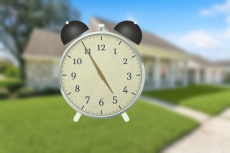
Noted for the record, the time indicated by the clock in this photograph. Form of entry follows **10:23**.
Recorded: **4:55**
